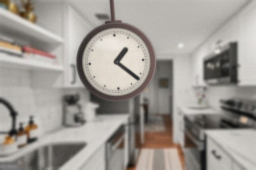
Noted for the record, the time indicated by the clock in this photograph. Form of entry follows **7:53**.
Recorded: **1:22**
